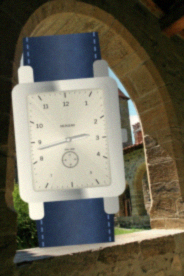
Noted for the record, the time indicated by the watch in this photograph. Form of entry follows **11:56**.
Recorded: **2:43**
